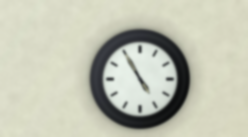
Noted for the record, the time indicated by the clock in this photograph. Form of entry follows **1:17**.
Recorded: **4:55**
